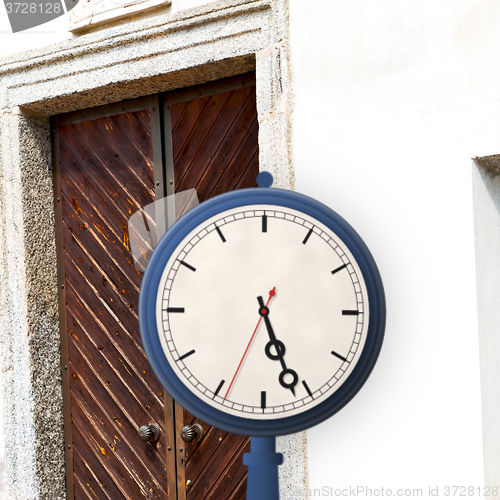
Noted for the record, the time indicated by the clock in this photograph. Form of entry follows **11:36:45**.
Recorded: **5:26:34**
